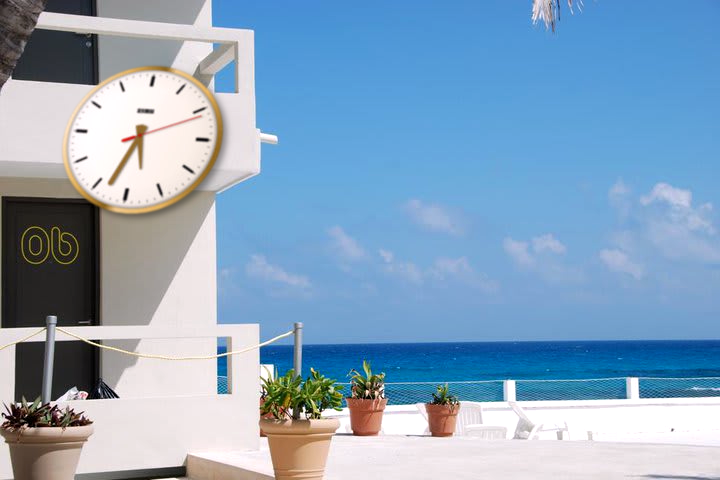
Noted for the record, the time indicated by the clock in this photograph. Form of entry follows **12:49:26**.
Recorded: **5:33:11**
